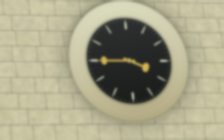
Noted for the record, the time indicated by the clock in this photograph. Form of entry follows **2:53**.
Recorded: **3:45**
